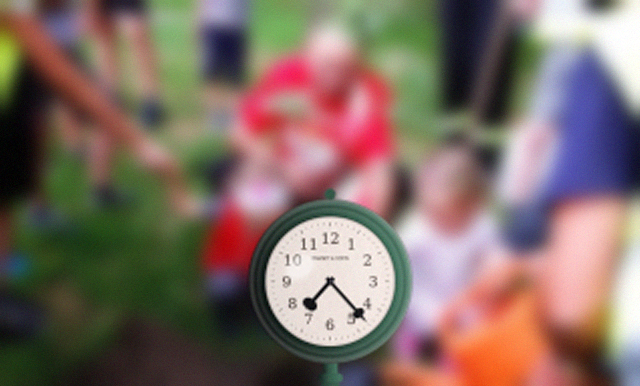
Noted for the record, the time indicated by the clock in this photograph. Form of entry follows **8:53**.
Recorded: **7:23**
